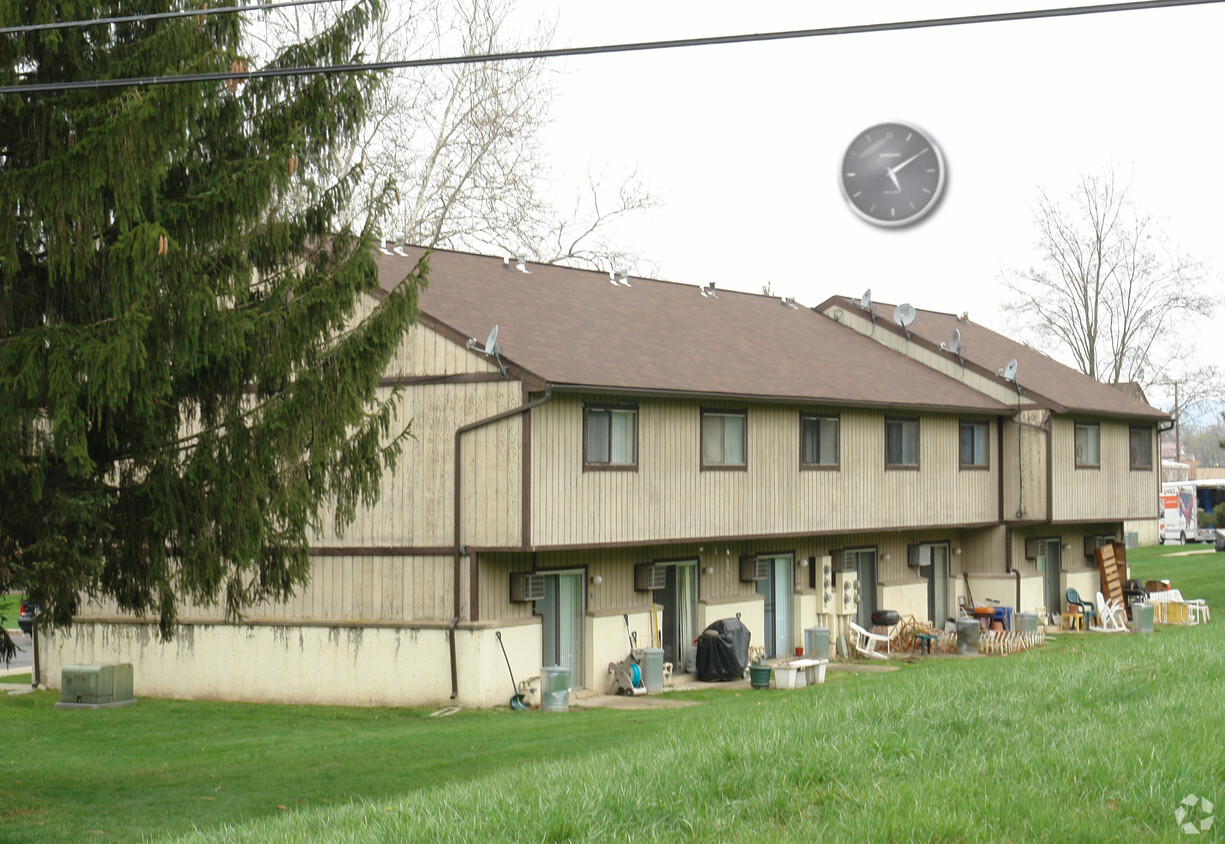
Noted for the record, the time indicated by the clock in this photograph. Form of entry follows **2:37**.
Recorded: **5:10**
